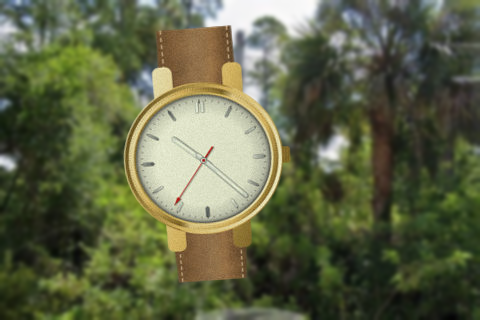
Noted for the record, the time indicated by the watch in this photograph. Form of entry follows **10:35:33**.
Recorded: **10:22:36**
